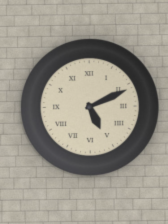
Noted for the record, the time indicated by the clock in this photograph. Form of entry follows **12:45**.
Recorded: **5:11**
